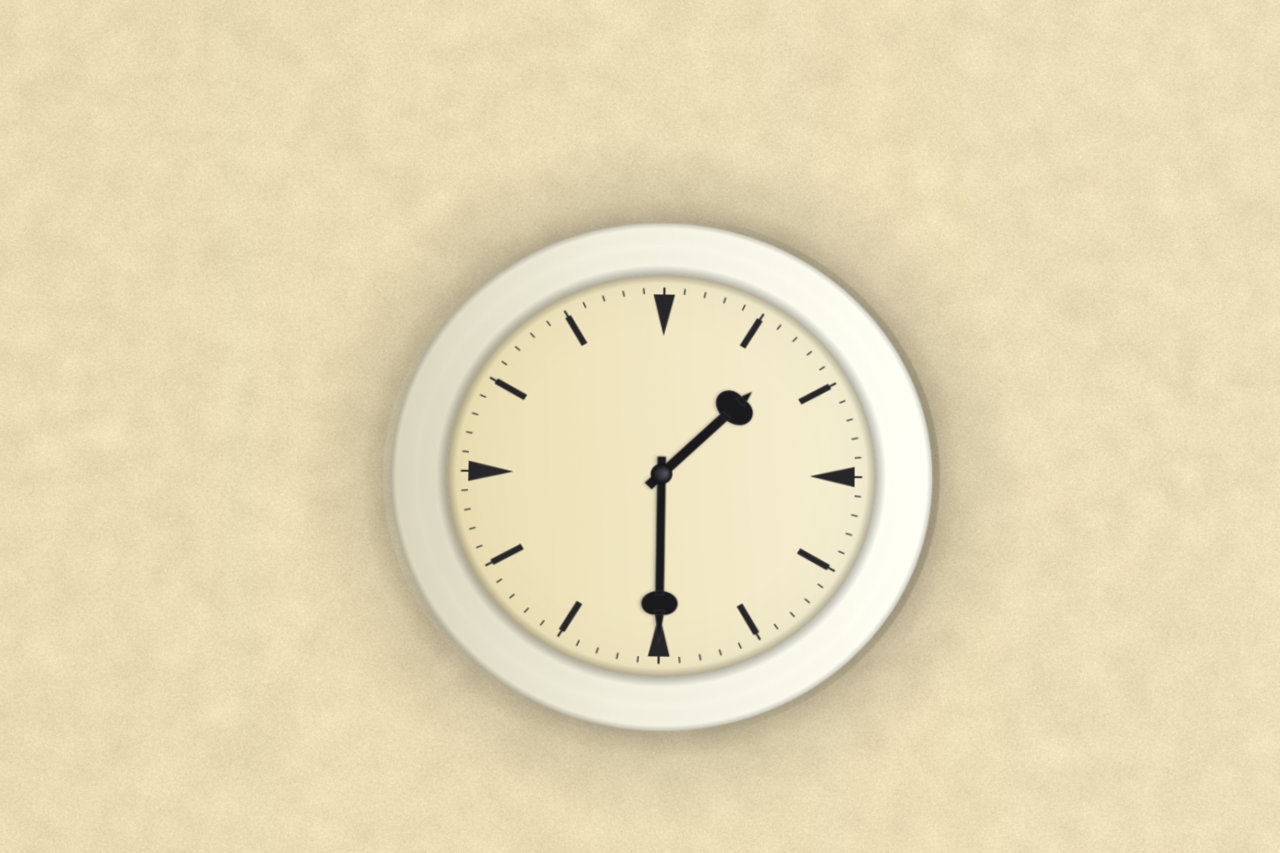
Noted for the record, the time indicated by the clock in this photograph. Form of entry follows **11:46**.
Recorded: **1:30**
